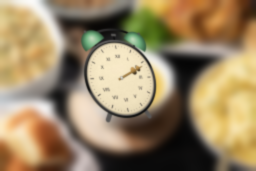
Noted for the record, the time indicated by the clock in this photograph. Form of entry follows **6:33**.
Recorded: **2:11**
